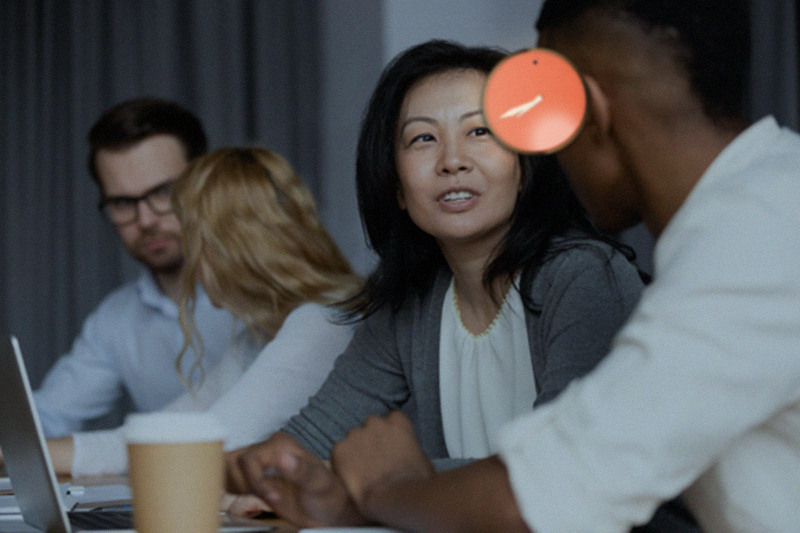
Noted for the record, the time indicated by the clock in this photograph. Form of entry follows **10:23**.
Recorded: **7:41**
